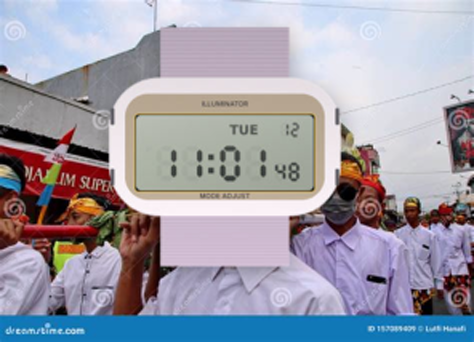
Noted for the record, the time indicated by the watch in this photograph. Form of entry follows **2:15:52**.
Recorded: **11:01:48**
